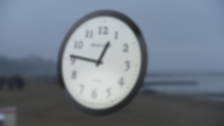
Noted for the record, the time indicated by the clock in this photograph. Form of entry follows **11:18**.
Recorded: **12:46**
